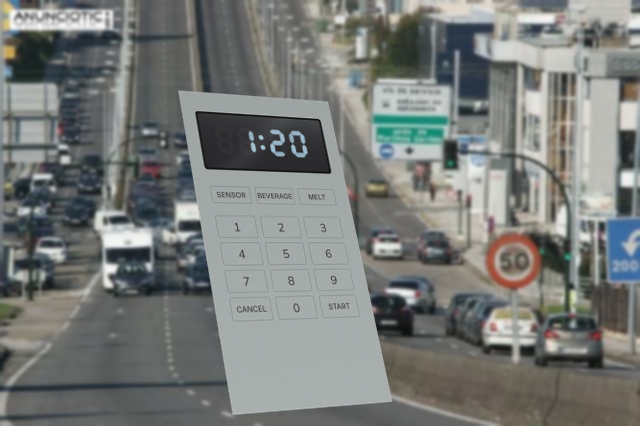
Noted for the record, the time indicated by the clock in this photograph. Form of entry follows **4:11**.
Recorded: **1:20**
